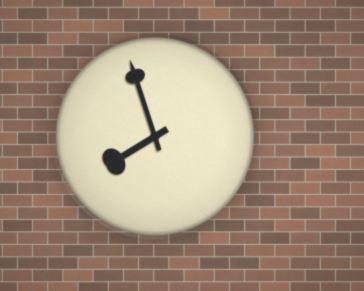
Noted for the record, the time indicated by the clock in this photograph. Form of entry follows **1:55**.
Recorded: **7:57**
